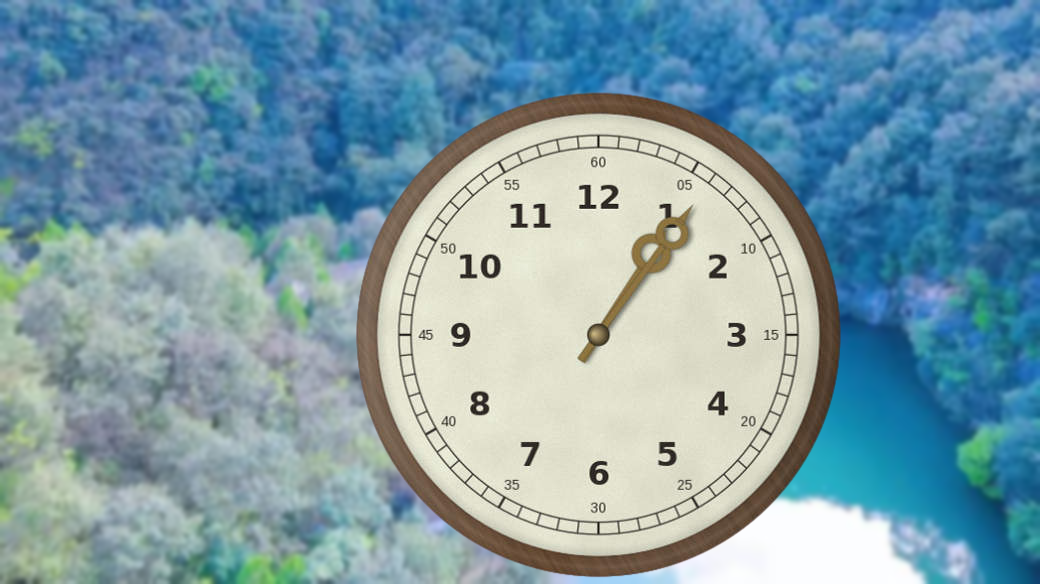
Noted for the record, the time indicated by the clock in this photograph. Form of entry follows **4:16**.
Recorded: **1:06**
